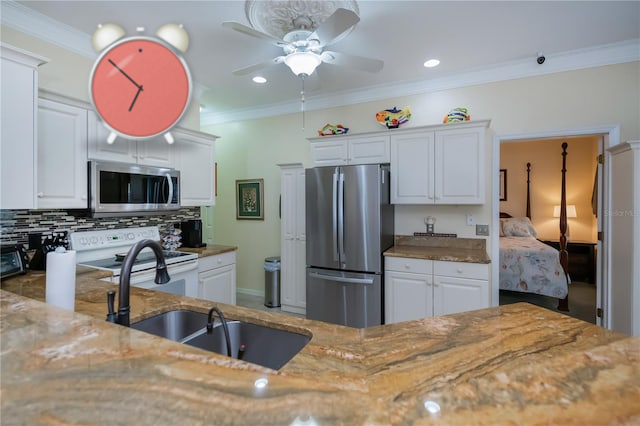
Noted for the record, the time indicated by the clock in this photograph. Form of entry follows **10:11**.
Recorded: **6:52**
